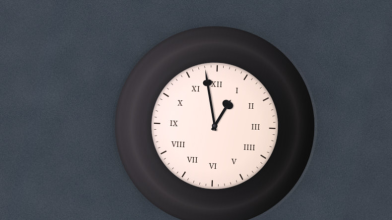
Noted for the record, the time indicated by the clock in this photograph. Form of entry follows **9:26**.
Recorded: **12:58**
